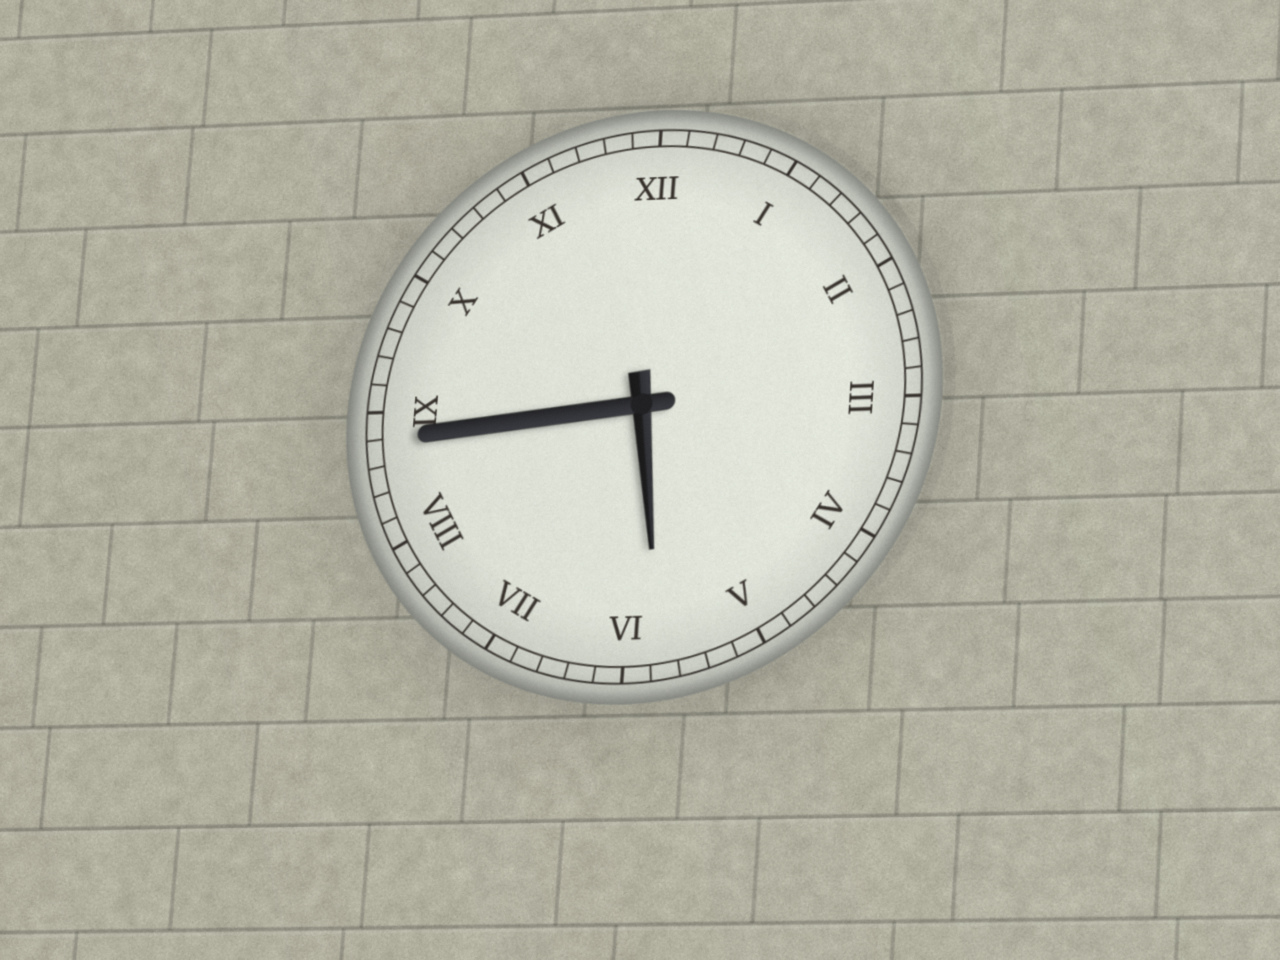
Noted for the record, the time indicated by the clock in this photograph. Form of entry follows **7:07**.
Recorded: **5:44**
